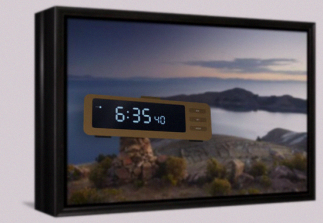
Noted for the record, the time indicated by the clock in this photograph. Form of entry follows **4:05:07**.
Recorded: **6:35:40**
